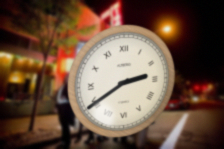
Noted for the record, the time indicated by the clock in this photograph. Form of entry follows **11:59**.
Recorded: **2:40**
